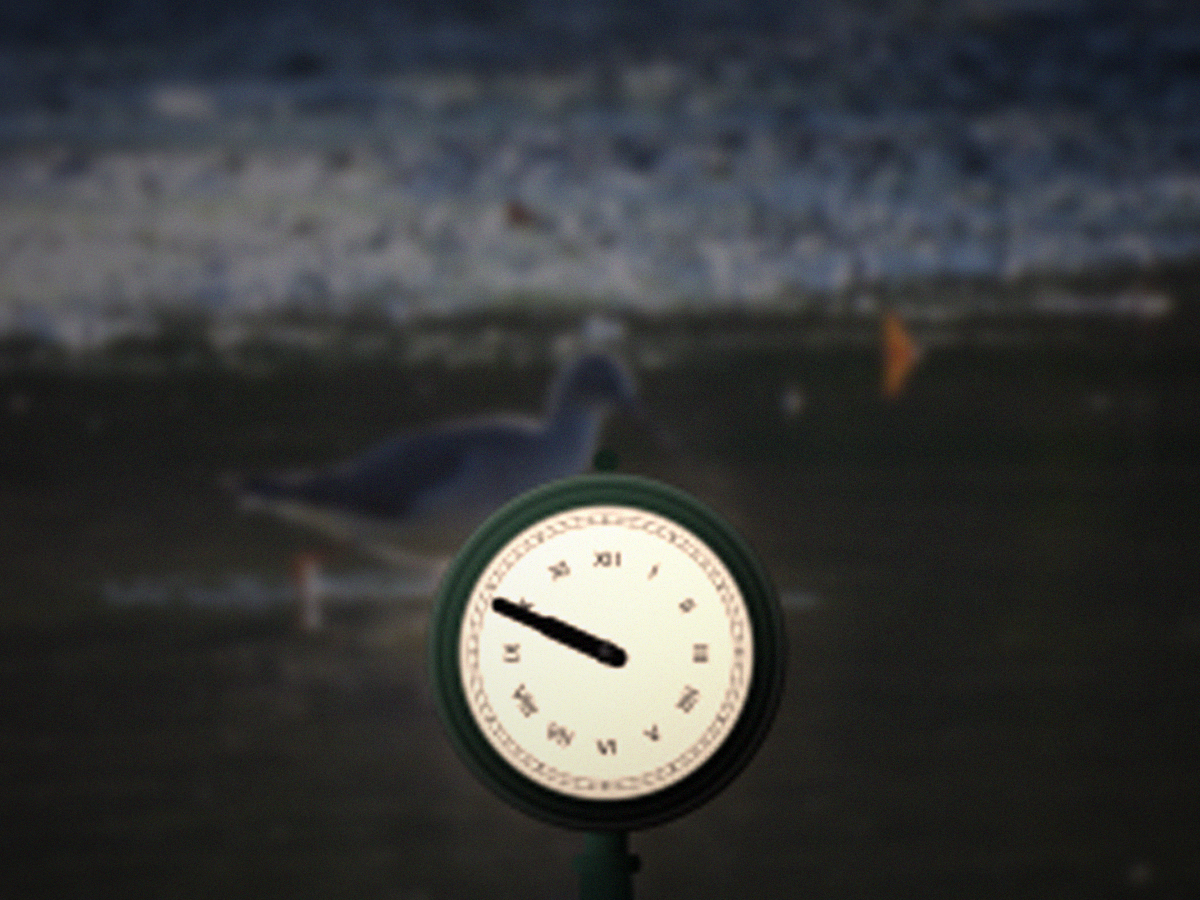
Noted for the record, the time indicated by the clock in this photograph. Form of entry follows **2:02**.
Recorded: **9:49**
